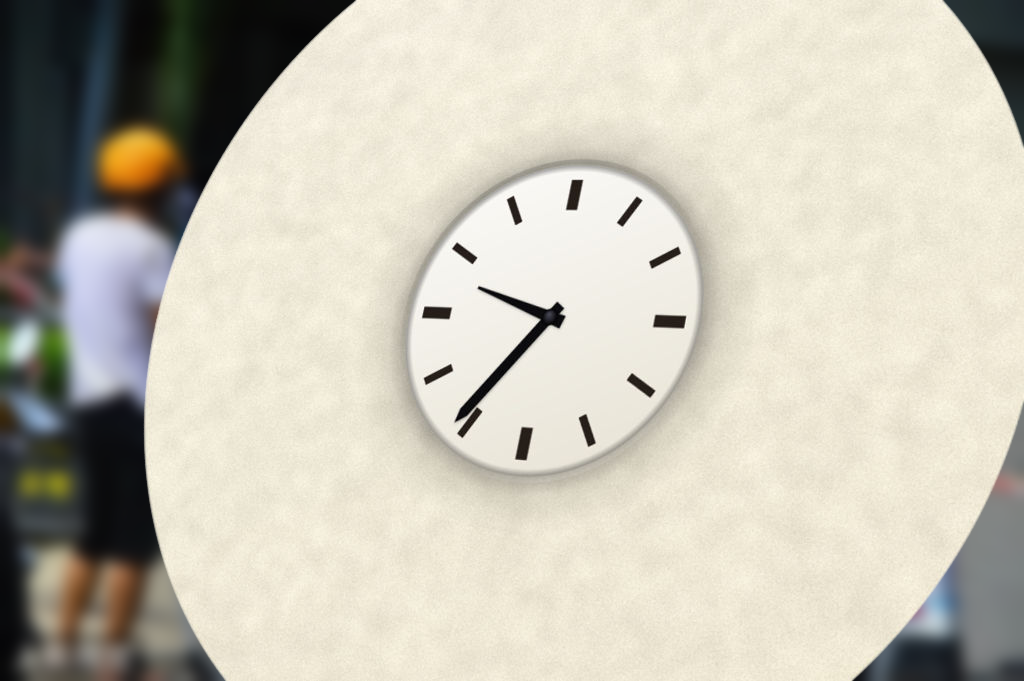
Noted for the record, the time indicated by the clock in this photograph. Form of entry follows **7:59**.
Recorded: **9:36**
